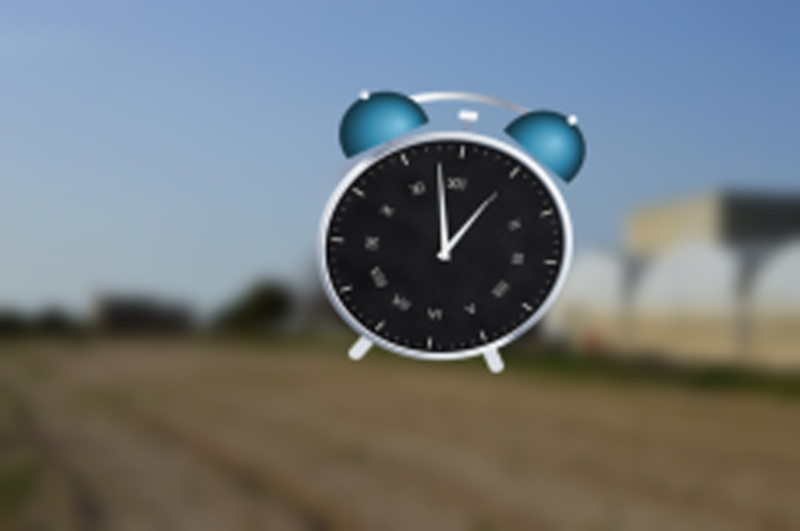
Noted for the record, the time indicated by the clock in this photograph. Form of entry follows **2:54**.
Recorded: **12:58**
